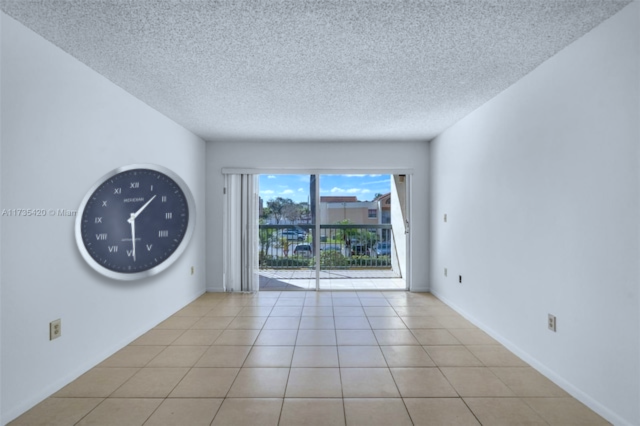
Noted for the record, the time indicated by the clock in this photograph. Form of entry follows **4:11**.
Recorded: **1:29**
